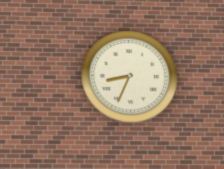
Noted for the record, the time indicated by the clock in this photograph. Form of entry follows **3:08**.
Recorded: **8:34**
